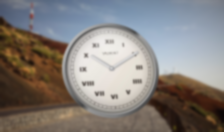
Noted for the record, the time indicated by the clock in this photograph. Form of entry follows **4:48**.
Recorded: **10:10**
